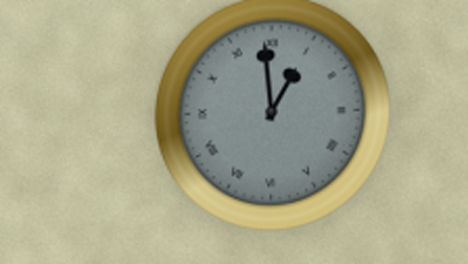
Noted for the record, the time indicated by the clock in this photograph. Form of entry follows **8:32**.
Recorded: **12:59**
